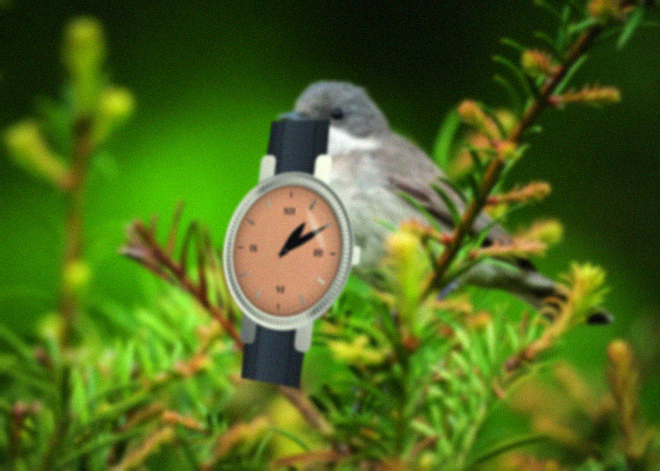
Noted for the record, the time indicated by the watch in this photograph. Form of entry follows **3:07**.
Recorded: **1:10**
